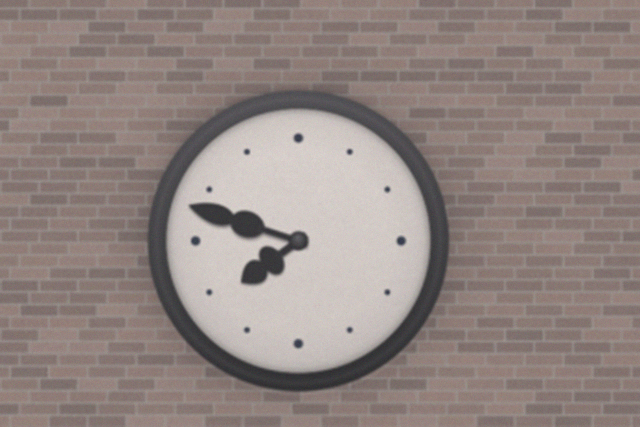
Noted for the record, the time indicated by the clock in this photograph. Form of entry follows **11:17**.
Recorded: **7:48**
